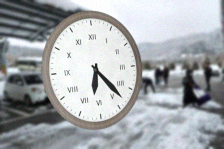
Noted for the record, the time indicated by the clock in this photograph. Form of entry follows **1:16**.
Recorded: **6:23**
